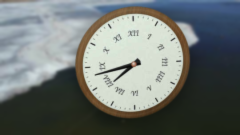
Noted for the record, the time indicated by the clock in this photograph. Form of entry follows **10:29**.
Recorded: **7:43**
